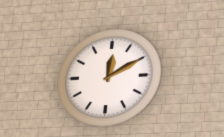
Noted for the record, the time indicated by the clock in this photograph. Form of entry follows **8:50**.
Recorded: **12:10**
